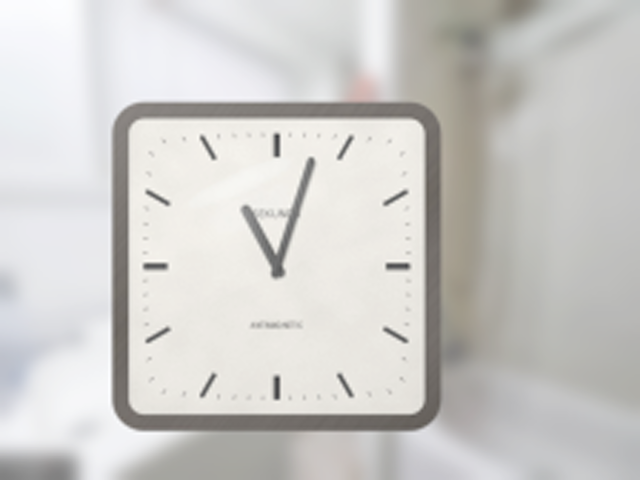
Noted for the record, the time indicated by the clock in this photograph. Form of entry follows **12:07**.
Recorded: **11:03**
